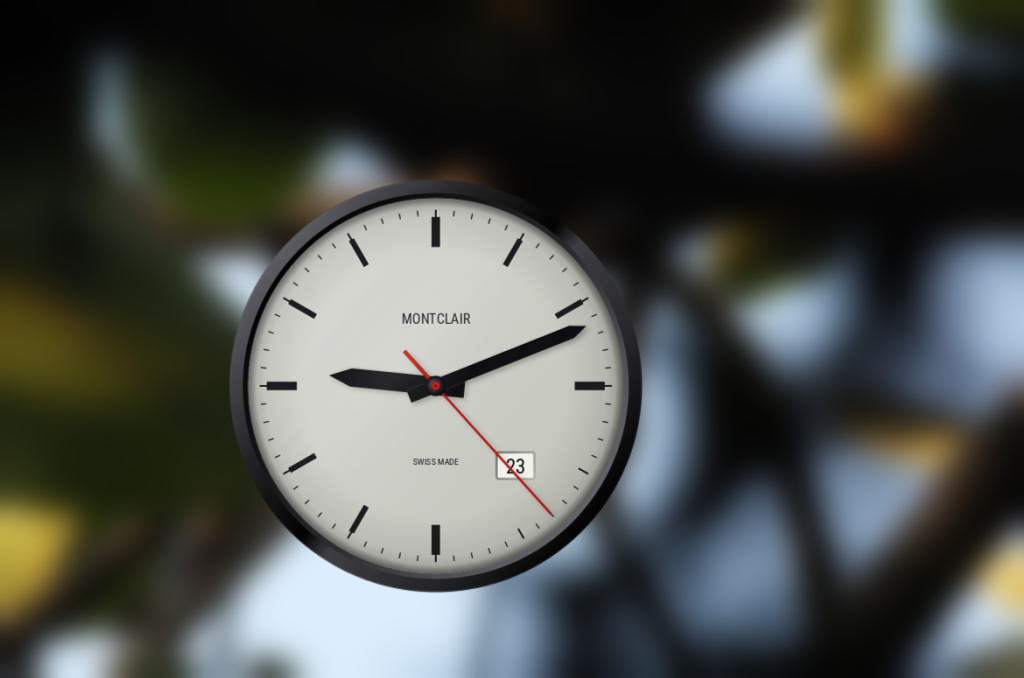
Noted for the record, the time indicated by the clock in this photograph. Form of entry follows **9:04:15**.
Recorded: **9:11:23**
